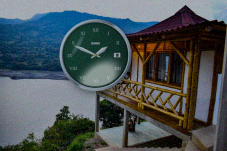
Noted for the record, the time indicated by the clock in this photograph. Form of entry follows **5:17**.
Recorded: **1:49**
